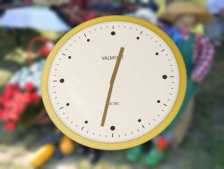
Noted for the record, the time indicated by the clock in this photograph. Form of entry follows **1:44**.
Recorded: **12:32**
